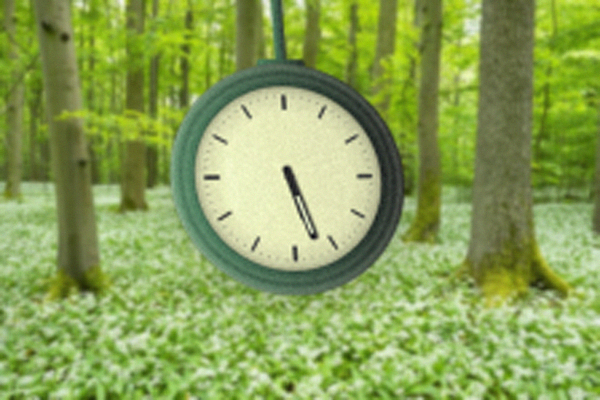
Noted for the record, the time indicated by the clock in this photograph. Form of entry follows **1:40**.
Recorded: **5:27**
